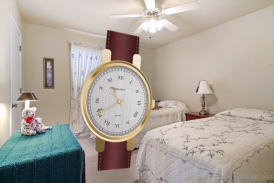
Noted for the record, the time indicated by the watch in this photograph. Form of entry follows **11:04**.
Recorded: **10:40**
